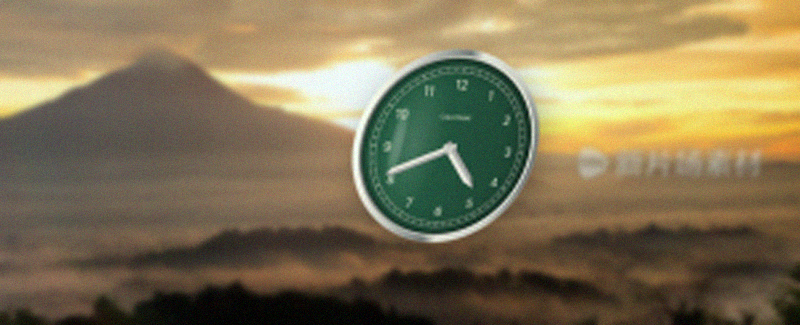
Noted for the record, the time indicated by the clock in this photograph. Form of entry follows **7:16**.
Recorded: **4:41**
